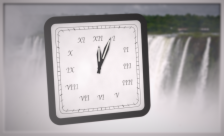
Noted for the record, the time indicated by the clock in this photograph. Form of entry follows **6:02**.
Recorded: **12:04**
